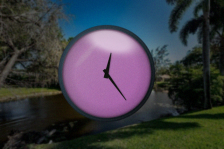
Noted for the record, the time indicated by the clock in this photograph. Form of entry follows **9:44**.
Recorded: **12:24**
